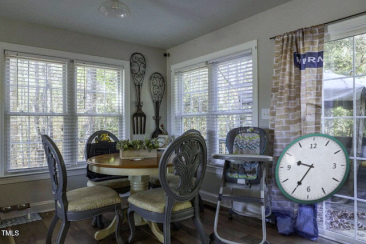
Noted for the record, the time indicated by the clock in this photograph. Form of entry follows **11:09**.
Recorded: **9:35**
